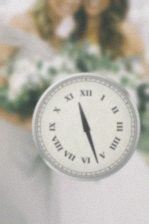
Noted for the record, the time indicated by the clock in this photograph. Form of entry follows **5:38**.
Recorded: **11:27**
